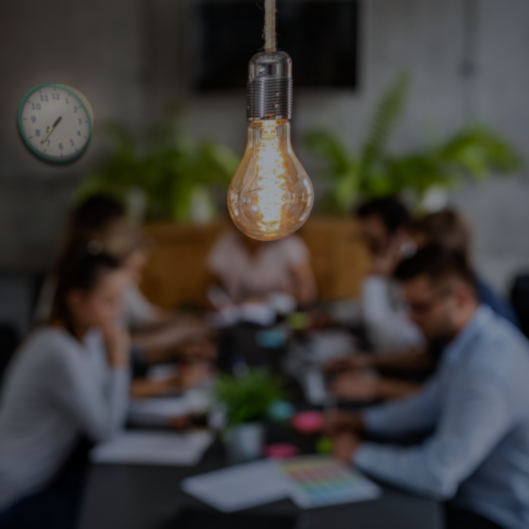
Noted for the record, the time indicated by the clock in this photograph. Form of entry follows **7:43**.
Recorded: **7:37**
